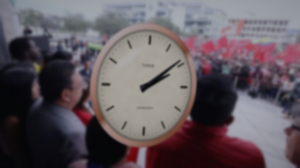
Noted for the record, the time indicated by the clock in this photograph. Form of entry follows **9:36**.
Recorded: **2:09**
